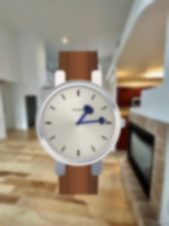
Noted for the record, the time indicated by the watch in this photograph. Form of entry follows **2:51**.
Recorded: **1:14**
